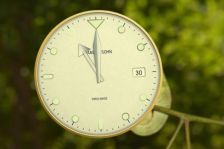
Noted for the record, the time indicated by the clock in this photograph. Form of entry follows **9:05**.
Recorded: **11:00**
